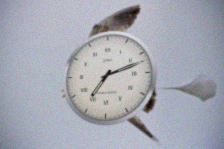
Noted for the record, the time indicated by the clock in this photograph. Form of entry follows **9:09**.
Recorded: **7:12**
